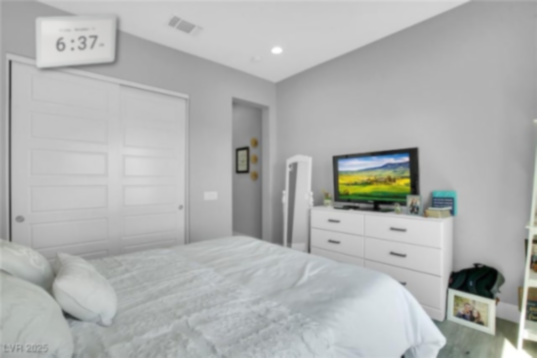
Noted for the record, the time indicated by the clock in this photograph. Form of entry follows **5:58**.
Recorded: **6:37**
